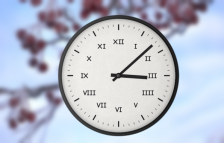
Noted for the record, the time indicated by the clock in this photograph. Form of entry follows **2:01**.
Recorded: **3:08**
